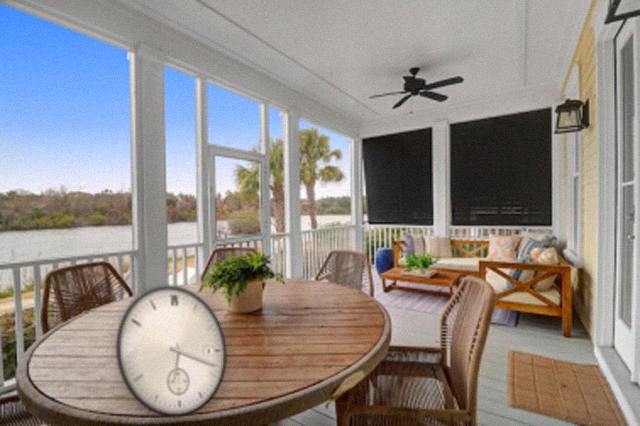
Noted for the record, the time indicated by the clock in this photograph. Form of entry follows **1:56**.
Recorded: **6:18**
